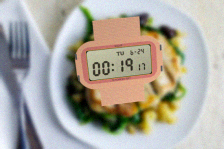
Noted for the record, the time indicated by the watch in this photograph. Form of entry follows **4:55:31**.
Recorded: **0:19:17**
